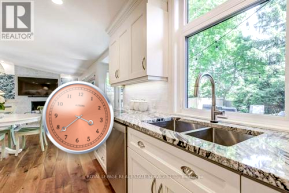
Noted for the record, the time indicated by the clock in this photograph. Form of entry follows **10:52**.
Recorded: **3:38**
